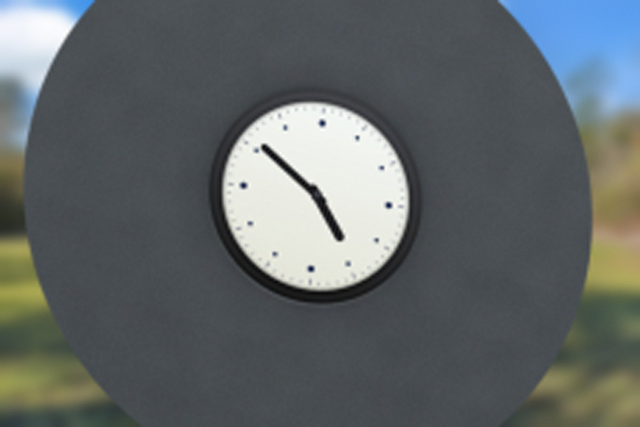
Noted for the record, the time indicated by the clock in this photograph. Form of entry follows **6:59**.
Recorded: **4:51**
